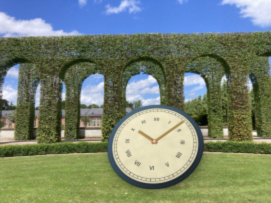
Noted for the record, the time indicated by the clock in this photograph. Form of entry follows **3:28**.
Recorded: **10:08**
